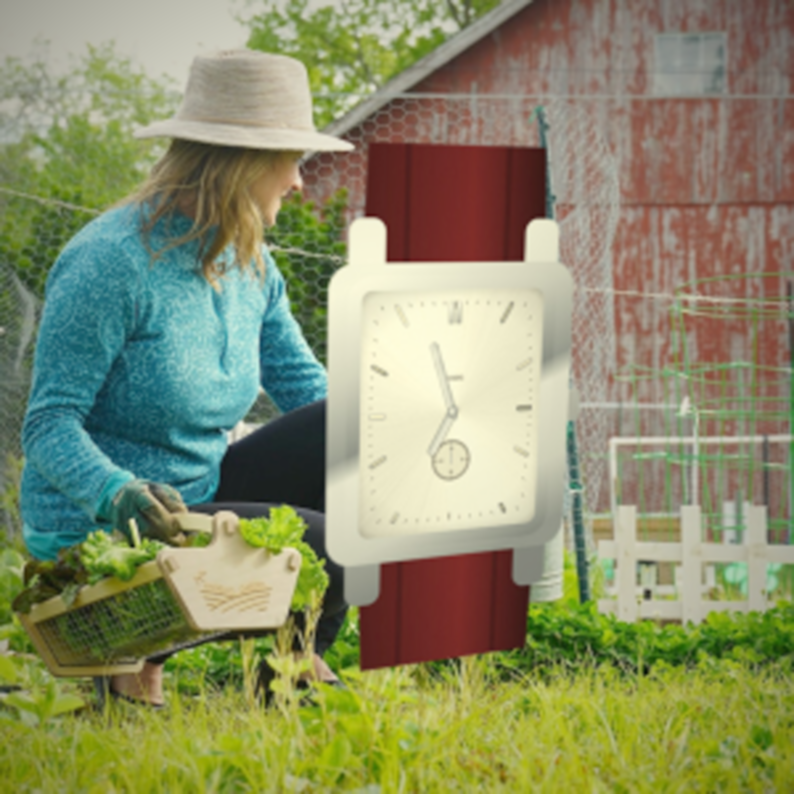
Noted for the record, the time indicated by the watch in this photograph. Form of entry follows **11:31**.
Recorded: **6:57**
